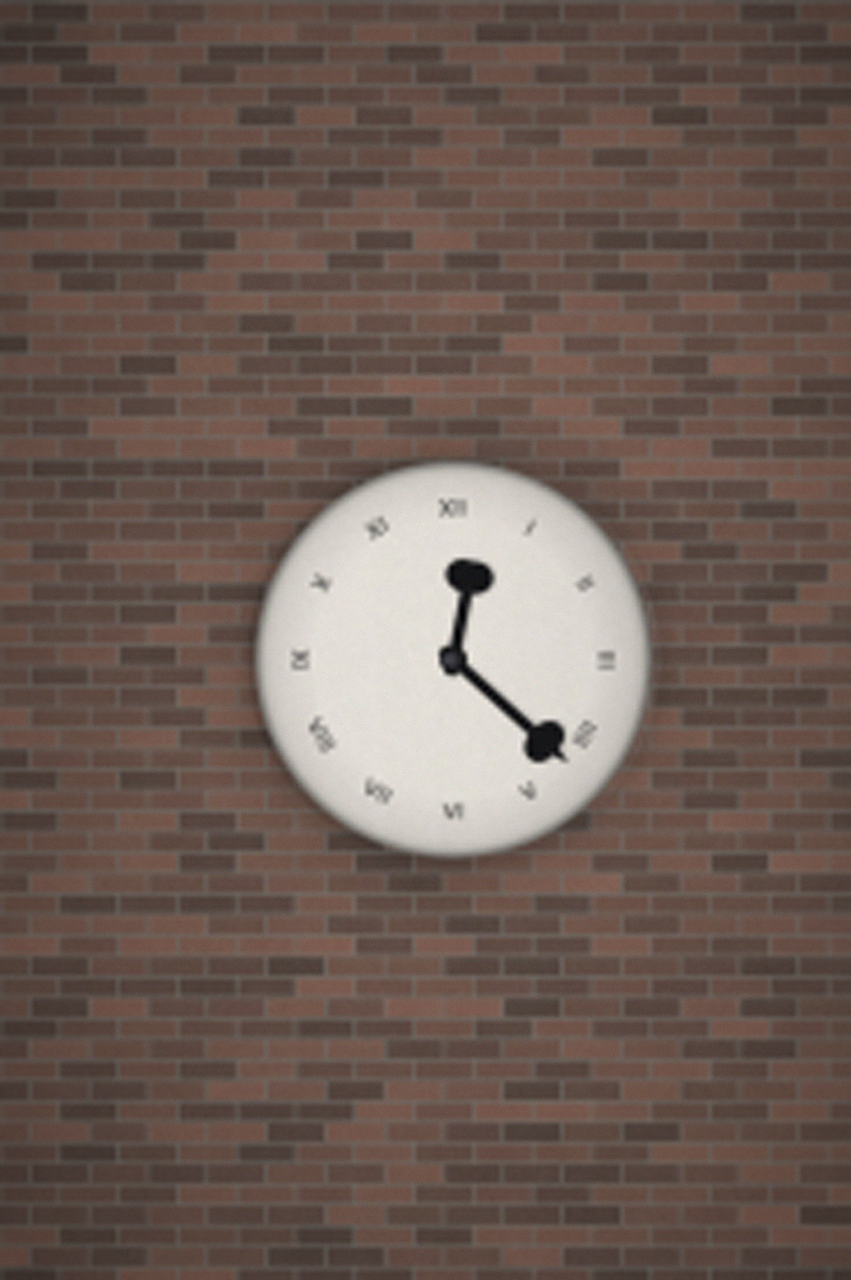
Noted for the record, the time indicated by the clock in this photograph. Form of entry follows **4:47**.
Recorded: **12:22**
